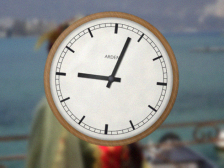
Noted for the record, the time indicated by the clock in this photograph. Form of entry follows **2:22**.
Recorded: **9:03**
